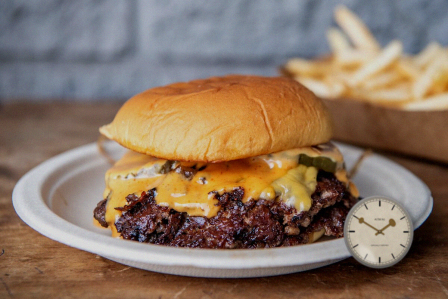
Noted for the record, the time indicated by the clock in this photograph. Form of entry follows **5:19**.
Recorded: **1:50**
